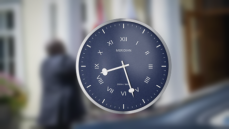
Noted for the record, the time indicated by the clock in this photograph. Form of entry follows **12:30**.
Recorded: **8:27**
